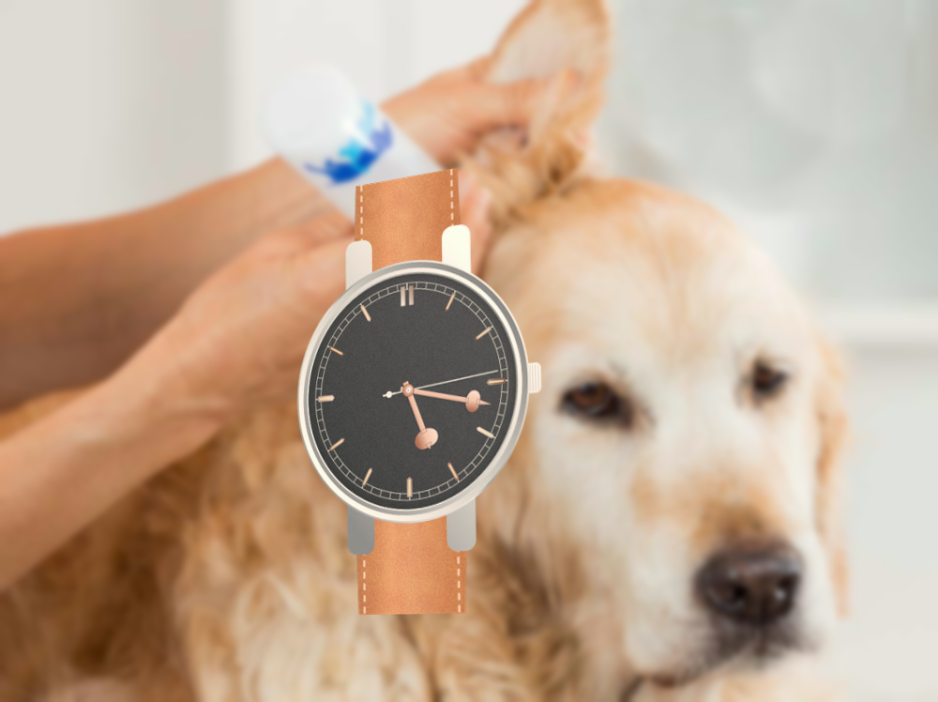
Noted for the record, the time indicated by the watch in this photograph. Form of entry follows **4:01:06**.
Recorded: **5:17:14**
